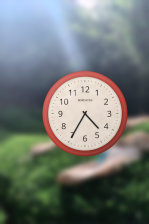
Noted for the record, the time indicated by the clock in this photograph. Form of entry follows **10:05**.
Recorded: **4:35**
